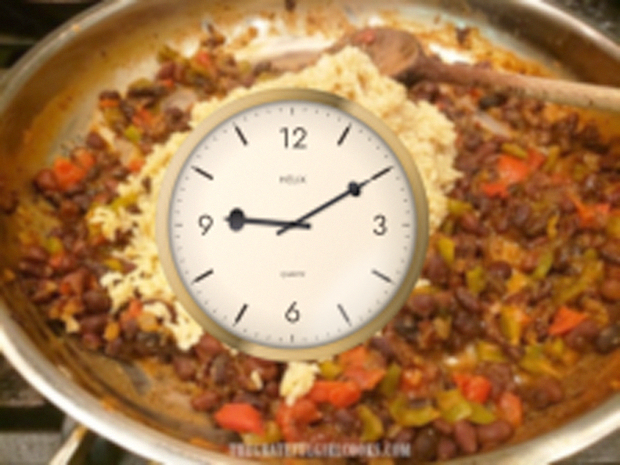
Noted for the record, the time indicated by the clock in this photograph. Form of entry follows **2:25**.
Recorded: **9:10**
